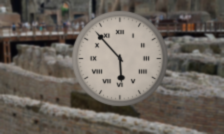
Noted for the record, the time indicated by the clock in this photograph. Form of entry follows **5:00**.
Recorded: **5:53**
